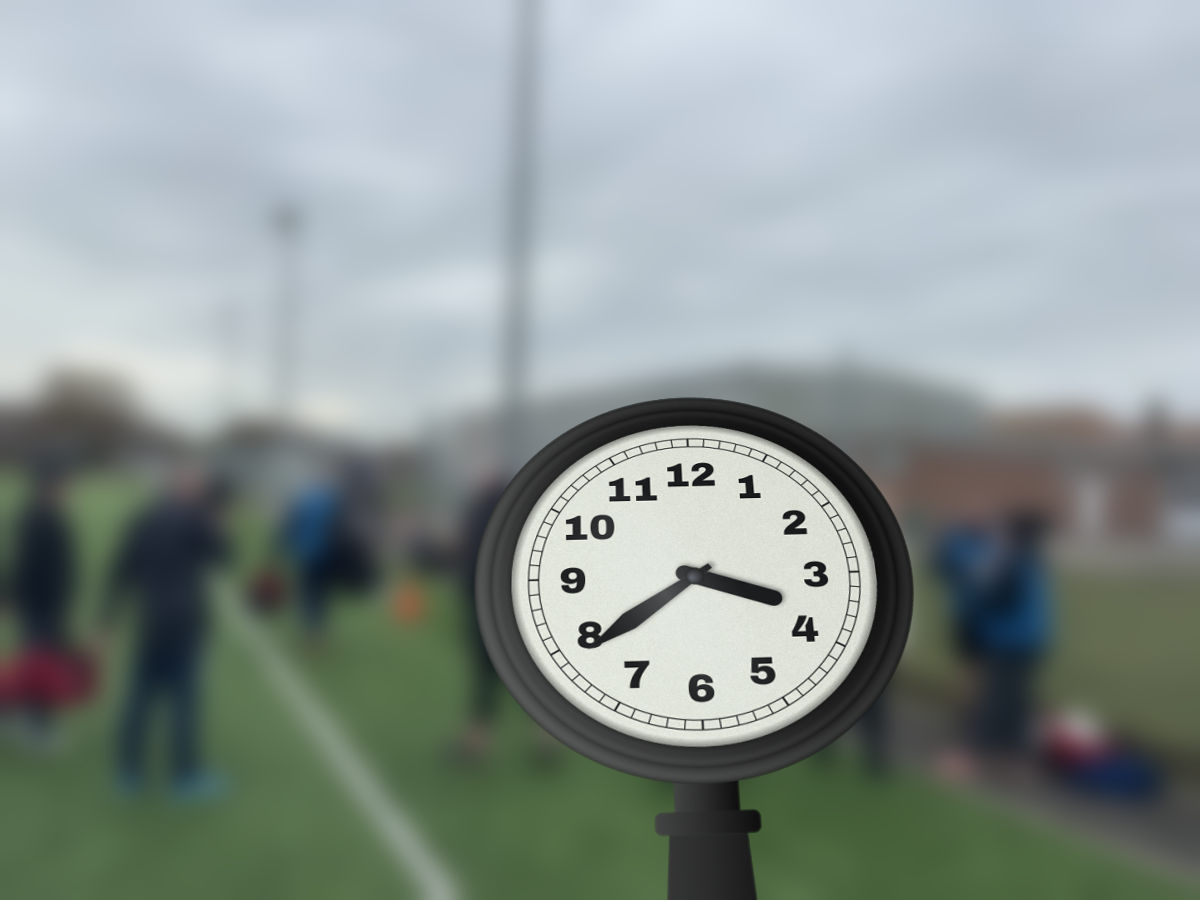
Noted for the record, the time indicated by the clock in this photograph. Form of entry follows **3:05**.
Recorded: **3:39**
